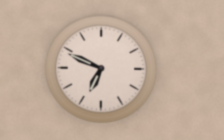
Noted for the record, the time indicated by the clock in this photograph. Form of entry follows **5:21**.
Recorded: **6:49**
